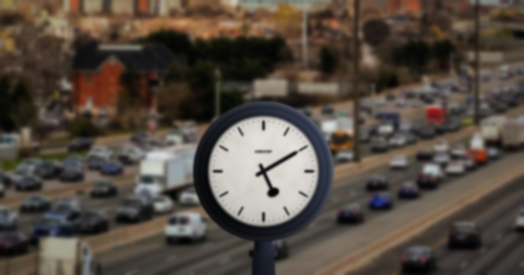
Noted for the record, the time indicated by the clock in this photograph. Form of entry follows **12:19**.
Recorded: **5:10**
